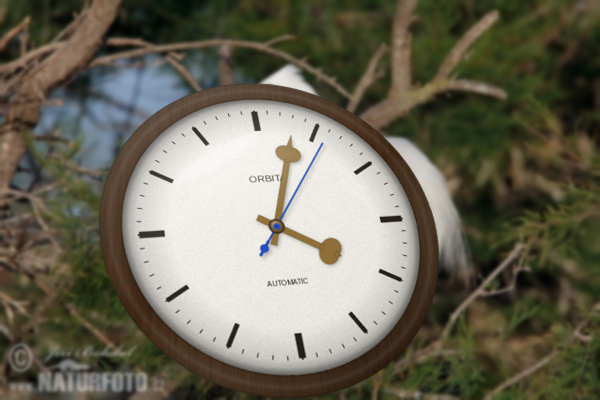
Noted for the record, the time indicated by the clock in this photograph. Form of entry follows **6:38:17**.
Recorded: **4:03:06**
